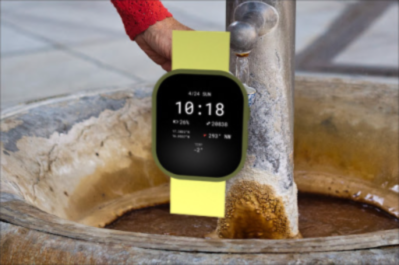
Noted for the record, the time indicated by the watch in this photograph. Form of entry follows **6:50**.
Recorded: **10:18**
